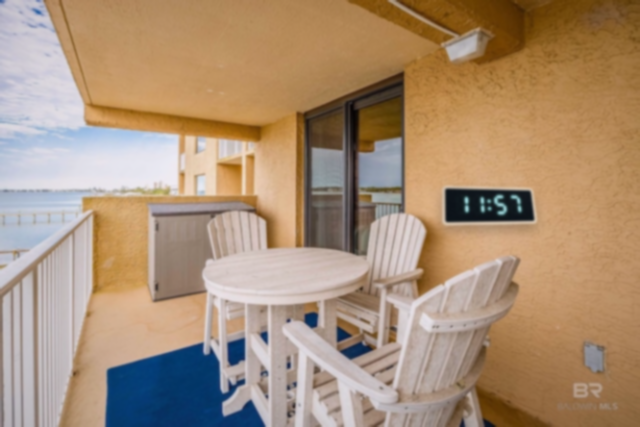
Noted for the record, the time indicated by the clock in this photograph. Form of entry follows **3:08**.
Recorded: **11:57**
